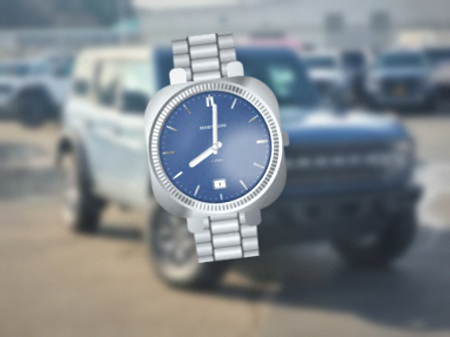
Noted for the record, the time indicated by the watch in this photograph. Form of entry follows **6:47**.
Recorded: **8:01**
